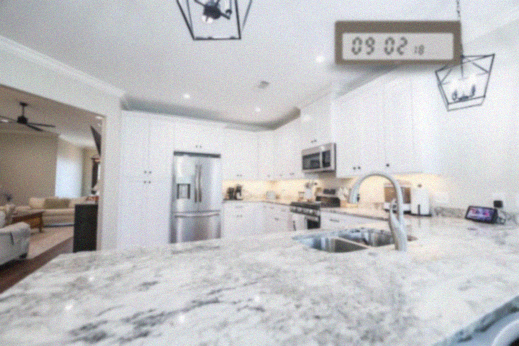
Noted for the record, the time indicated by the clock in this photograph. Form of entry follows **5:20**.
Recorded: **9:02**
